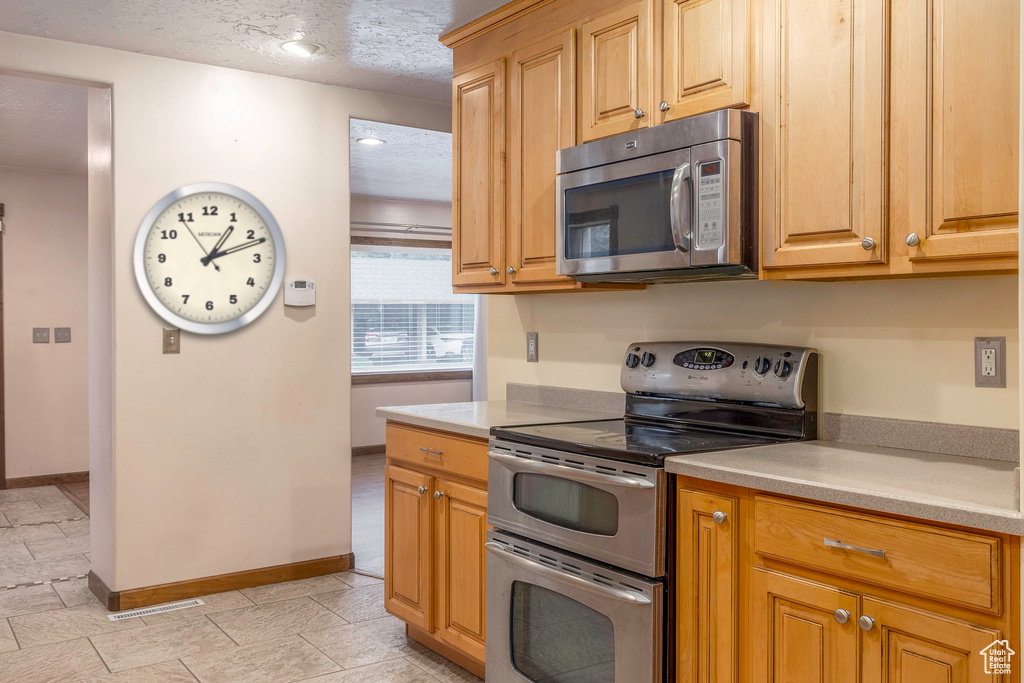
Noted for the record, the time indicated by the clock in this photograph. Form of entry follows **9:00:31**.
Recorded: **1:11:54**
